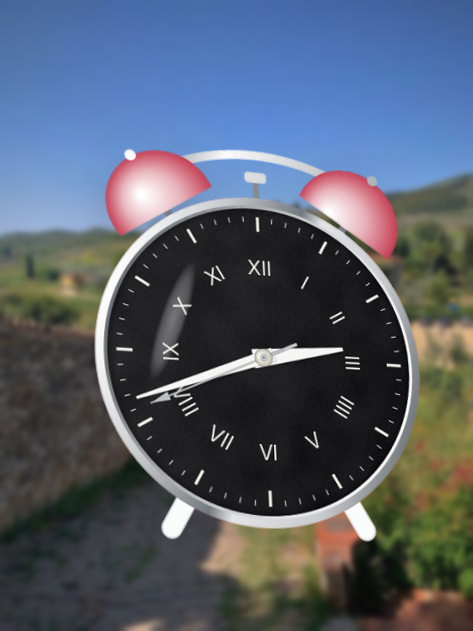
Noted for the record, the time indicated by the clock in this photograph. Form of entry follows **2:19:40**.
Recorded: **2:41:41**
